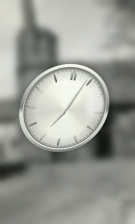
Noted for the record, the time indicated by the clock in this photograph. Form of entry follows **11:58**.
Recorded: **7:04**
